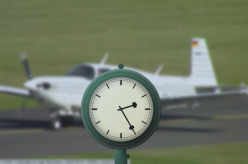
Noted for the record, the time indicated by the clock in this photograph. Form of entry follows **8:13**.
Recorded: **2:25**
